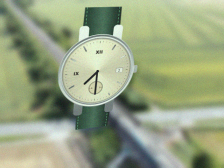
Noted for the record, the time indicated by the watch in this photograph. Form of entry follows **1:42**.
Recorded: **7:30**
